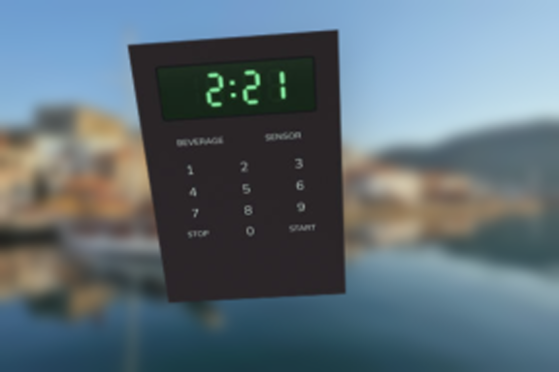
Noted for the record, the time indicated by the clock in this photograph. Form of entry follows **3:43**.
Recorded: **2:21**
